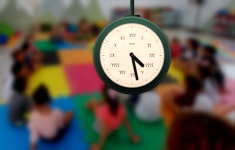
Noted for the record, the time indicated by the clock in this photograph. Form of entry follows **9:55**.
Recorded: **4:28**
